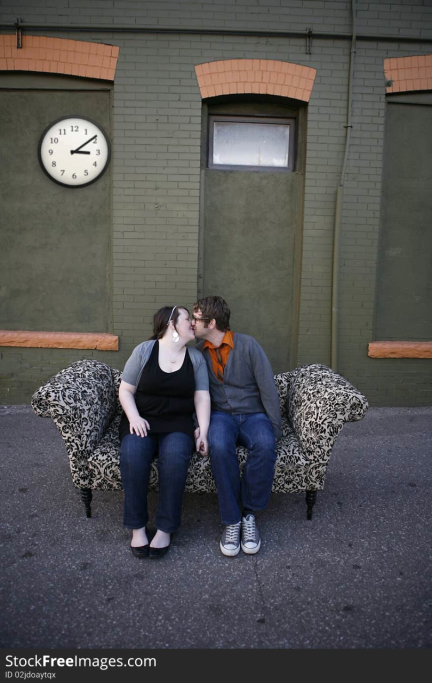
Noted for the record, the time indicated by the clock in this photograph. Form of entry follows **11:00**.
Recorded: **3:09**
